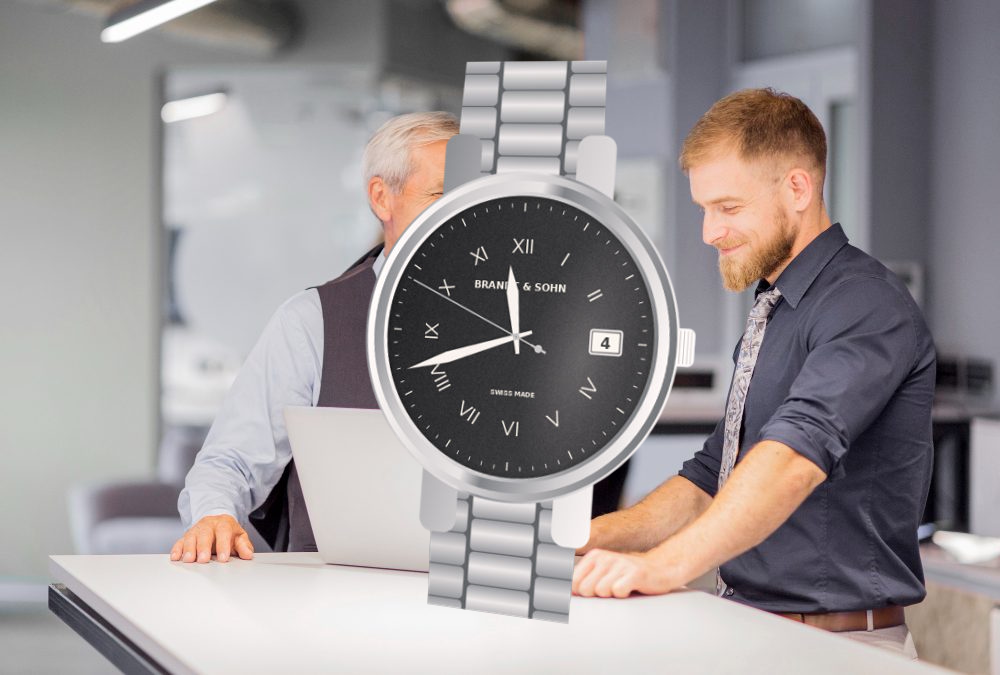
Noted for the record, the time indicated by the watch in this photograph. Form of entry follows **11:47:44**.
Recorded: **11:41:49**
